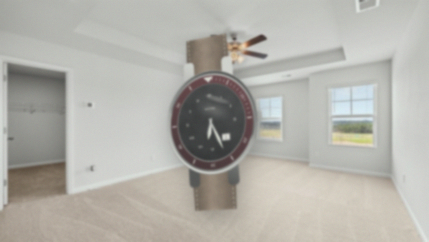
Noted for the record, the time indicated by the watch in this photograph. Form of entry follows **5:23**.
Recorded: **6:26**
